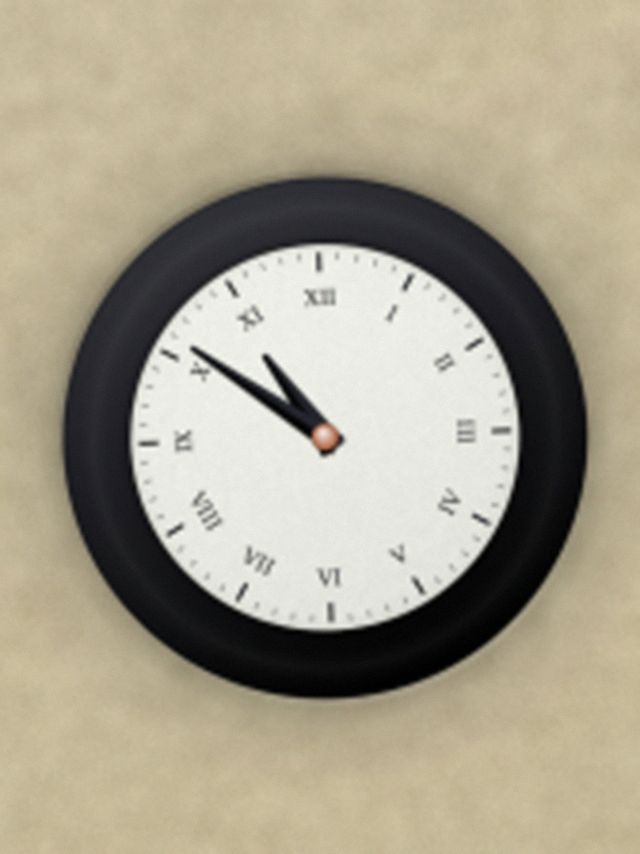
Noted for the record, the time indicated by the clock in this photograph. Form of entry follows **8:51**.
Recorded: **10:51**
